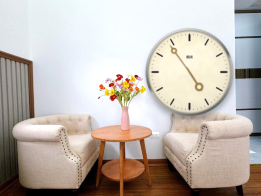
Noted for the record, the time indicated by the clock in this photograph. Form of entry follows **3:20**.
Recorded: **4:54**
